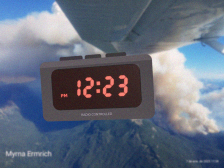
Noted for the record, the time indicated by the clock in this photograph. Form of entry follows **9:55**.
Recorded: **12:23**
